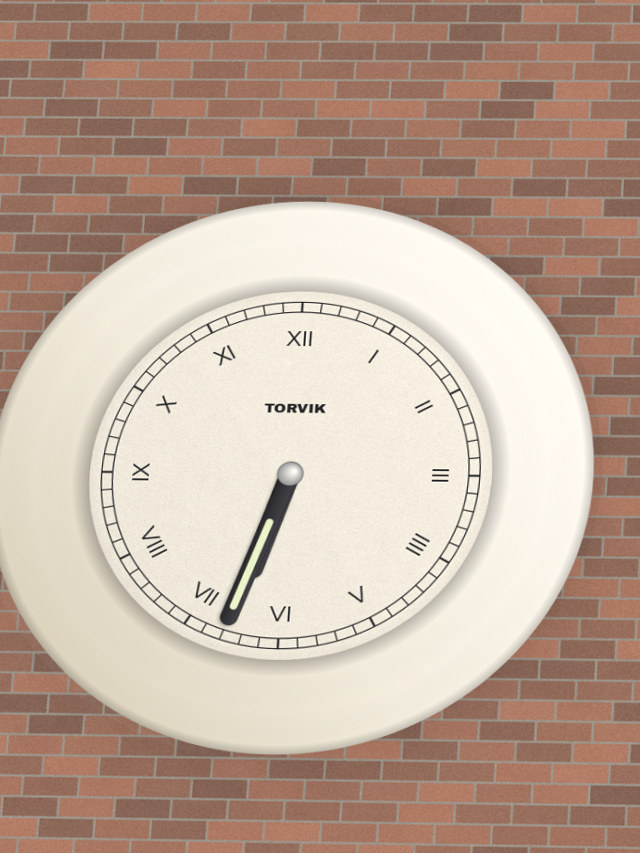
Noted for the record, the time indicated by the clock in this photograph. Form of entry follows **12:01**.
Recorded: **6:33**
